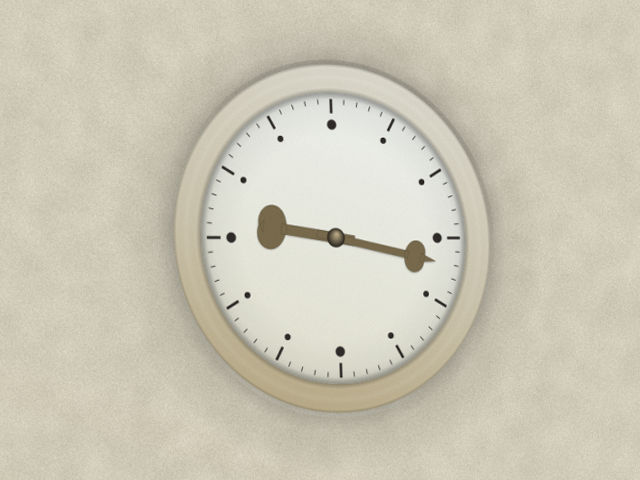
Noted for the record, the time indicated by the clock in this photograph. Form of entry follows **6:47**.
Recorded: **9:17**
